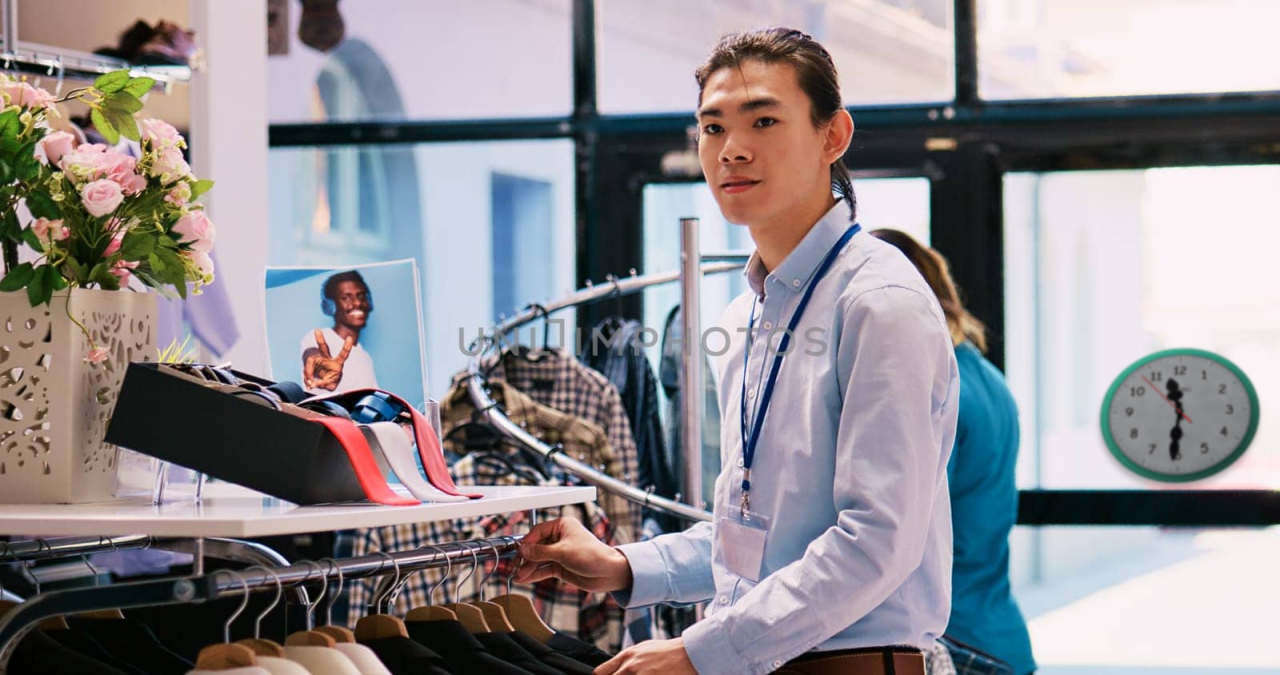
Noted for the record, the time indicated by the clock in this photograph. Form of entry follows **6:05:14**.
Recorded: **11:30:53**
